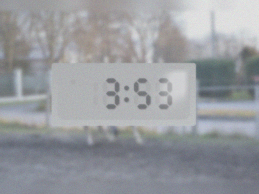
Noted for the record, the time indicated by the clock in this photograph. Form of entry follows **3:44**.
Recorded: **3:53**
